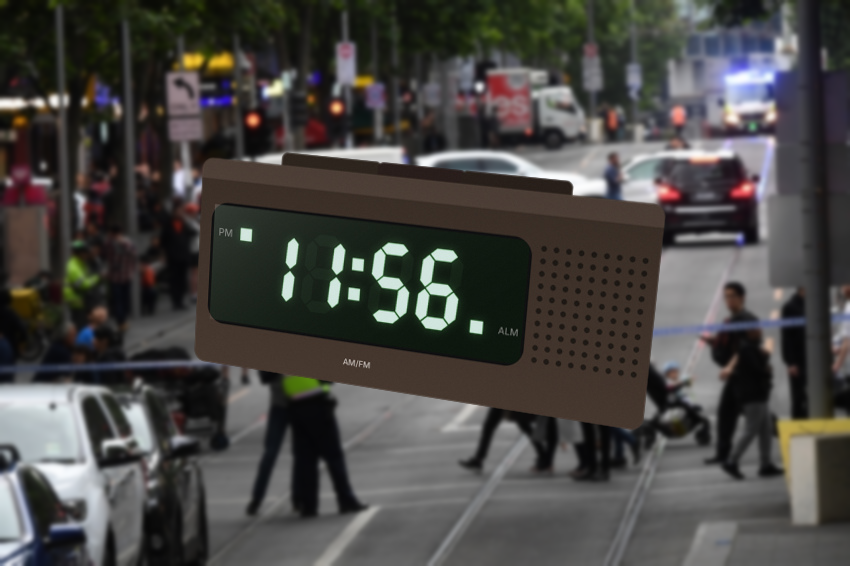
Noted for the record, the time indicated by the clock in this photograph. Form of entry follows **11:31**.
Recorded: **11:56**
